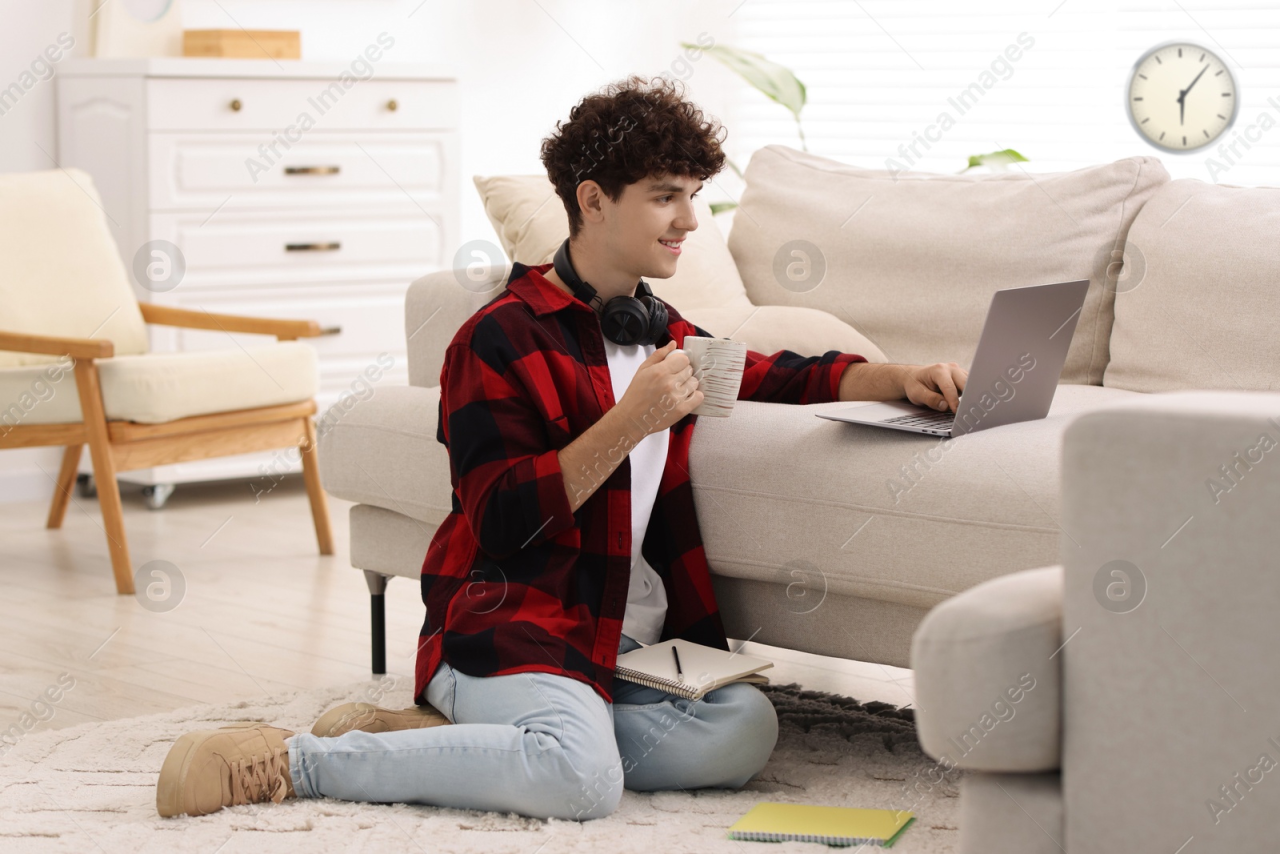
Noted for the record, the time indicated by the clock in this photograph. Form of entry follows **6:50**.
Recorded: **6:07**
